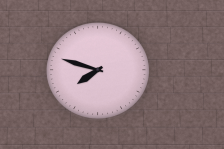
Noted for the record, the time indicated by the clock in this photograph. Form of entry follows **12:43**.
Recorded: **7:48**
